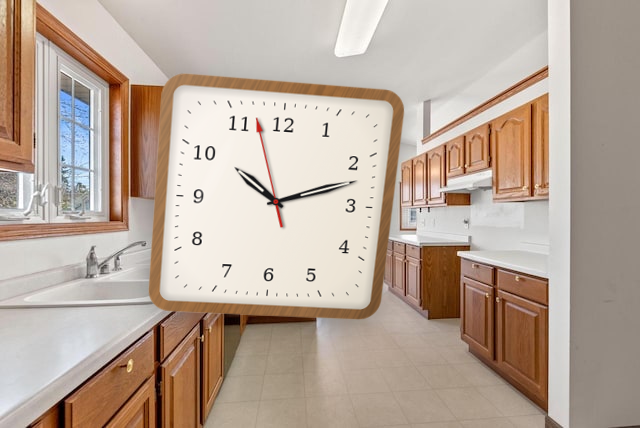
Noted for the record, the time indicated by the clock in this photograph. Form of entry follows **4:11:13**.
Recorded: **10:11:57**
